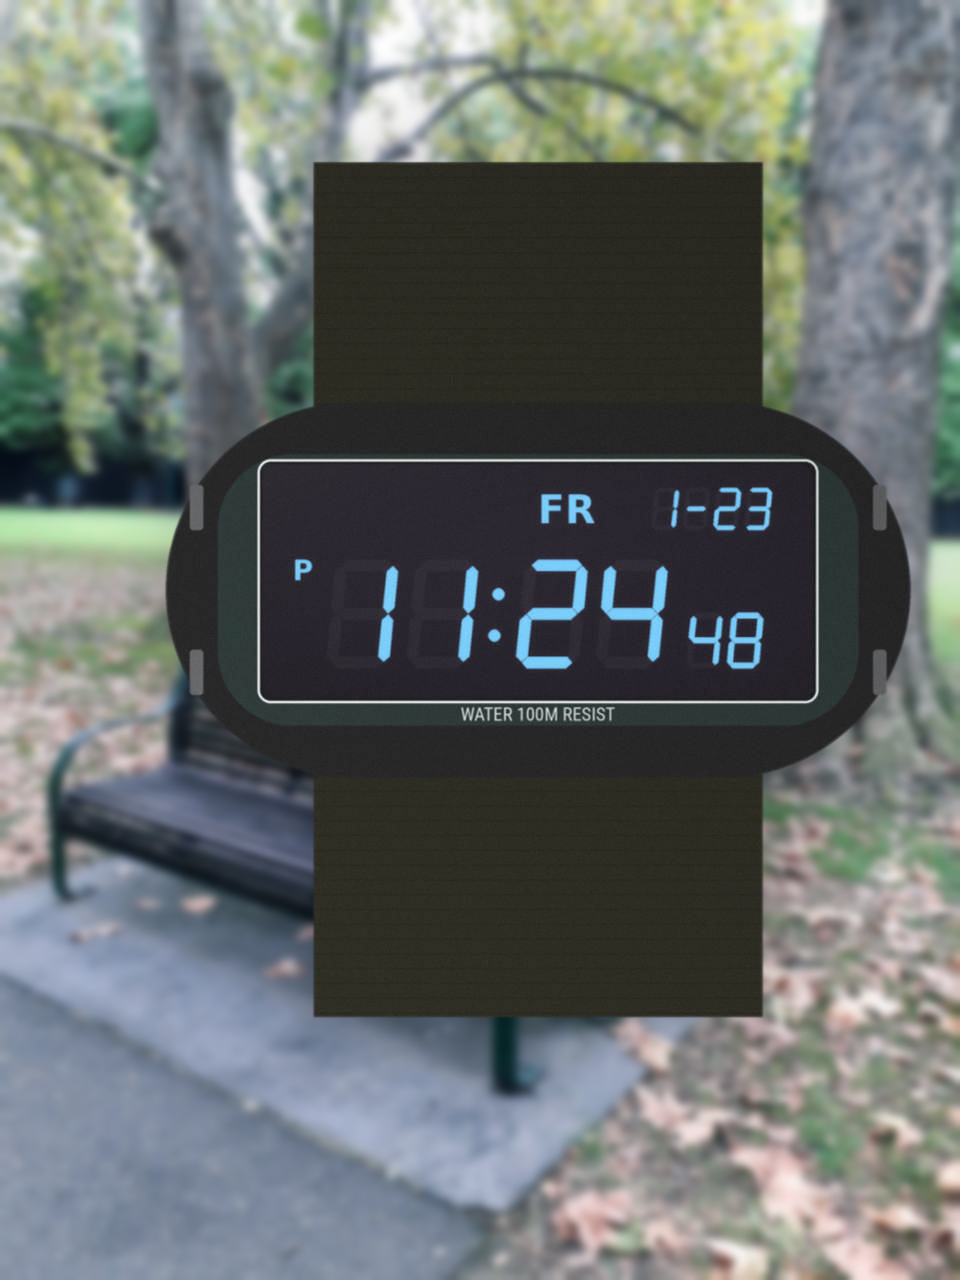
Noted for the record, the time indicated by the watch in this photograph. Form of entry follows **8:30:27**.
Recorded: **11:24:48**
